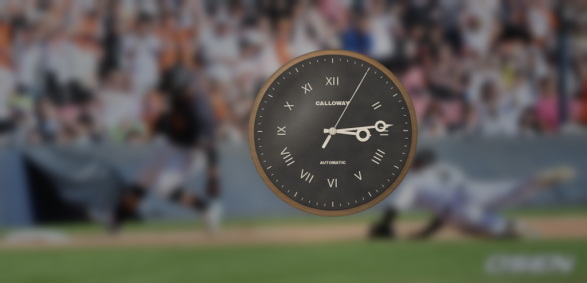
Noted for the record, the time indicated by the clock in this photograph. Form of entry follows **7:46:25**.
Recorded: **3:14:05**
